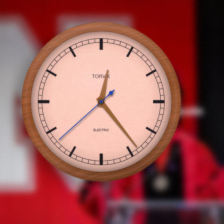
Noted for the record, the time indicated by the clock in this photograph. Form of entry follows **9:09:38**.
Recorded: **12:23:38**
